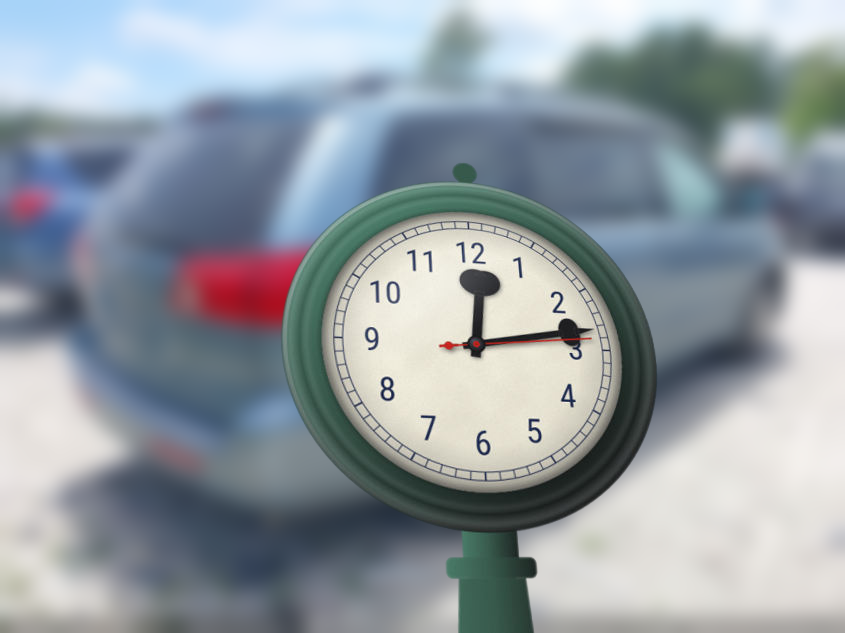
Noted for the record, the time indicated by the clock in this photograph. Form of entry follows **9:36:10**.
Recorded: **12:13:14**
